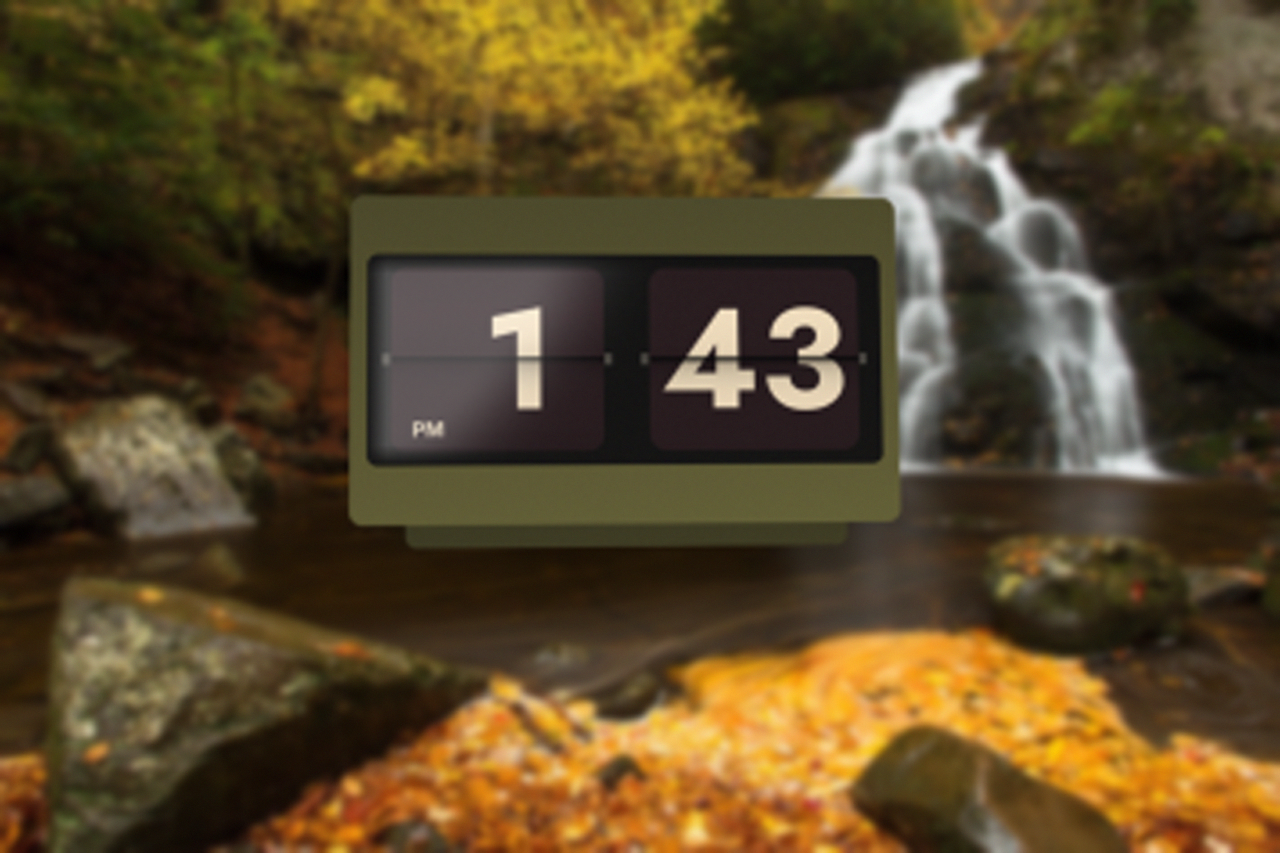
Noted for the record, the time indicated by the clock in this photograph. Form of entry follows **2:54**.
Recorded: **1:43**
